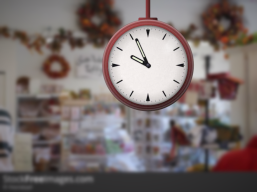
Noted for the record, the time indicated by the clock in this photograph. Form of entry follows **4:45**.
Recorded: **9:56**
